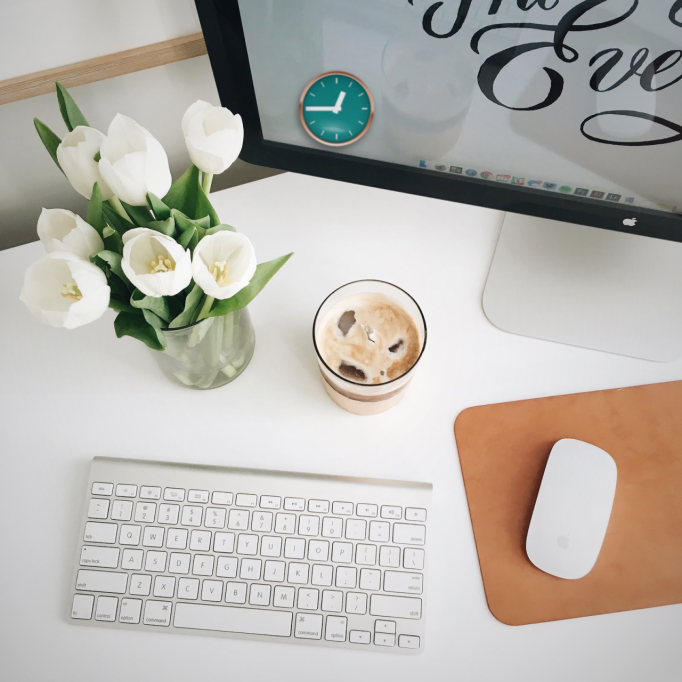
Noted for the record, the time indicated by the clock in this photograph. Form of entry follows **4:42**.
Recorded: **12:45**
